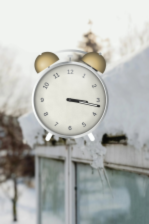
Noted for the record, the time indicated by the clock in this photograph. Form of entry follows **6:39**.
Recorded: **3:17**
